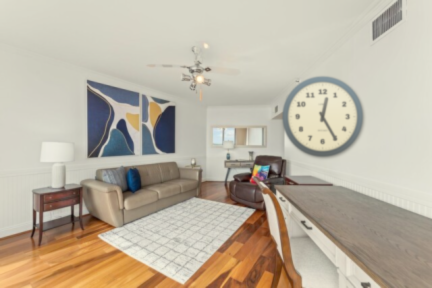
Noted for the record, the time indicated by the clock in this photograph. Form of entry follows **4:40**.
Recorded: **12:25**
